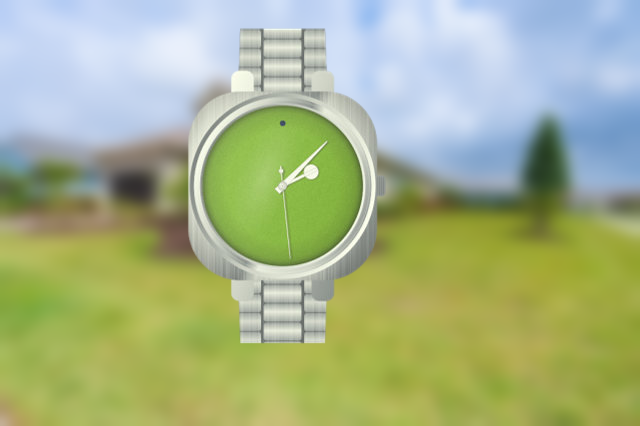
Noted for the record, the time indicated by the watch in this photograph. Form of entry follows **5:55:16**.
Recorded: **2:07:29**
